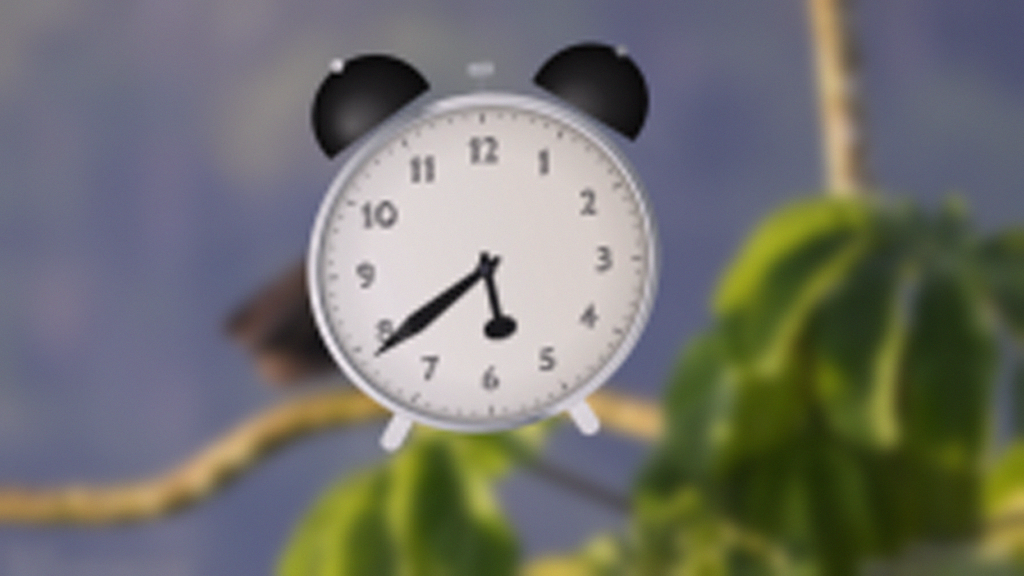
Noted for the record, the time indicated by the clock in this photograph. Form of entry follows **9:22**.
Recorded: **5:39**
